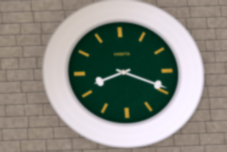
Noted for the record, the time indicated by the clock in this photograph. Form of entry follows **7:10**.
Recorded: **8:19**
